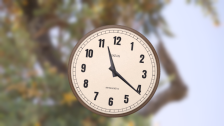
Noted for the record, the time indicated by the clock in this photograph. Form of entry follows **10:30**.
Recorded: **11:21**
